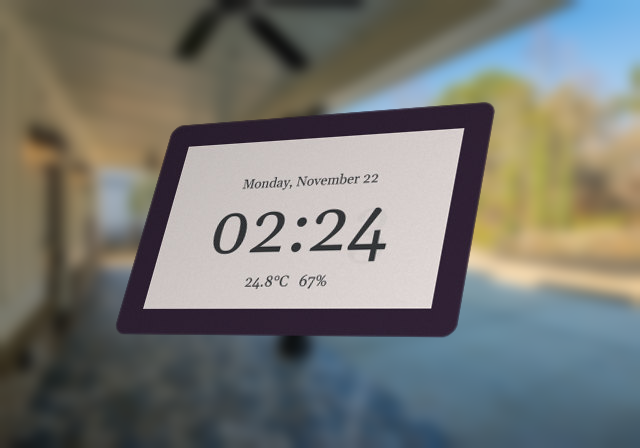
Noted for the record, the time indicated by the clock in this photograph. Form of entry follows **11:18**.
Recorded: **2:24**
